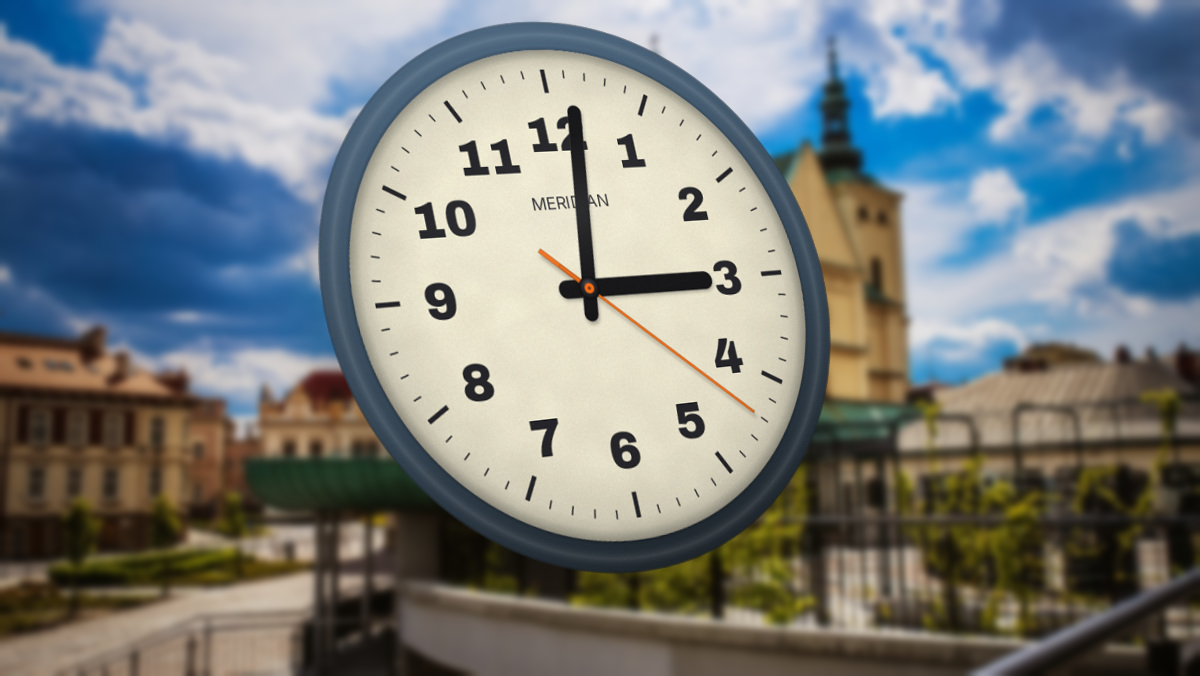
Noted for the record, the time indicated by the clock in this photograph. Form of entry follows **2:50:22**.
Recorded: **3:01:22**
